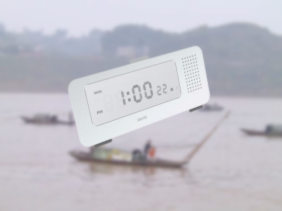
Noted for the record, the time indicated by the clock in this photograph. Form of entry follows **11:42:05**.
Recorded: **1:00:22**
